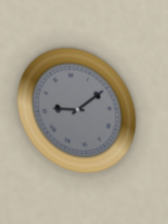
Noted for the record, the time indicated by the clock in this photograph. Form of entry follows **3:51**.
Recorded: **9:10**
